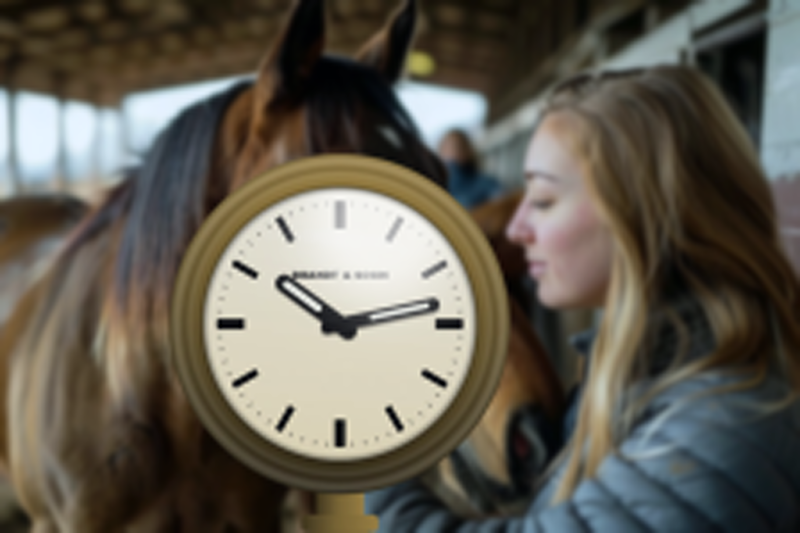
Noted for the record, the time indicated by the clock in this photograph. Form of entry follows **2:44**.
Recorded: **10:13**
